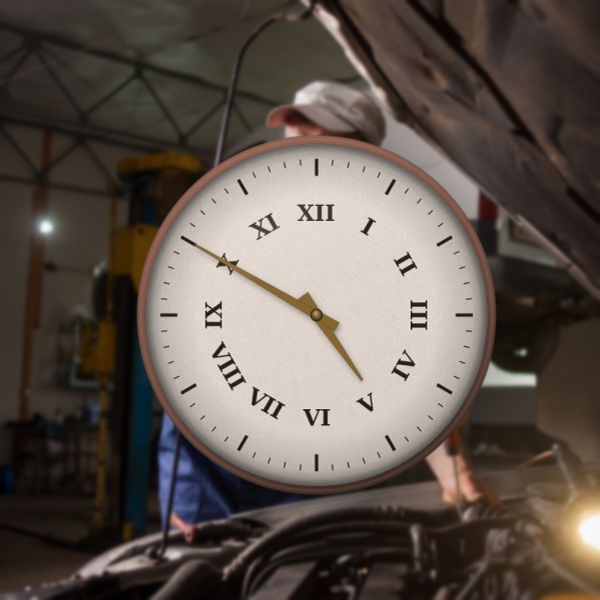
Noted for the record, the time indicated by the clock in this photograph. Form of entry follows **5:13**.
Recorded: **4:50**
